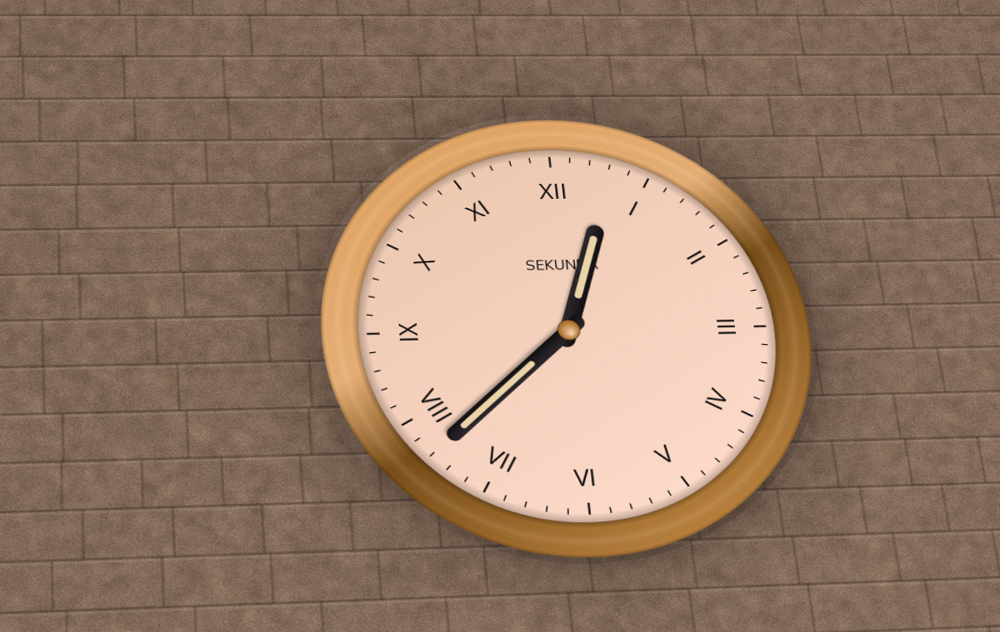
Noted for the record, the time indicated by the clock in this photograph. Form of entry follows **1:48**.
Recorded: **12:38**
